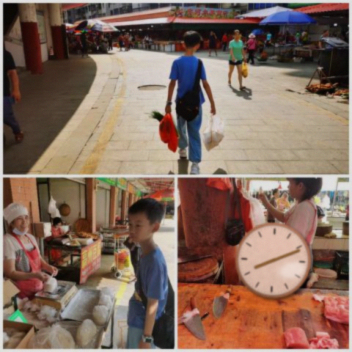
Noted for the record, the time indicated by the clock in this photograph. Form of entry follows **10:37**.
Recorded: **8:11**
